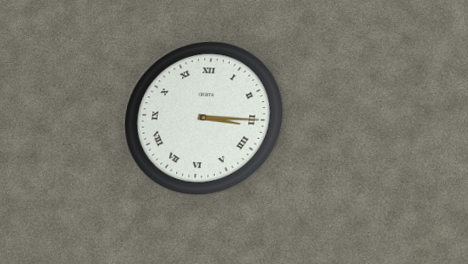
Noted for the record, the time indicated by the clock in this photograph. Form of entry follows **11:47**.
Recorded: **3:15**
